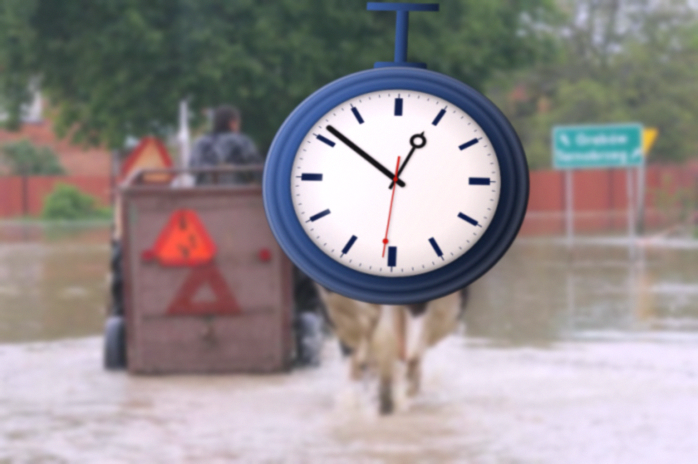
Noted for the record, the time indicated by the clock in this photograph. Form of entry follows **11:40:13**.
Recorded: **12:51:31**
